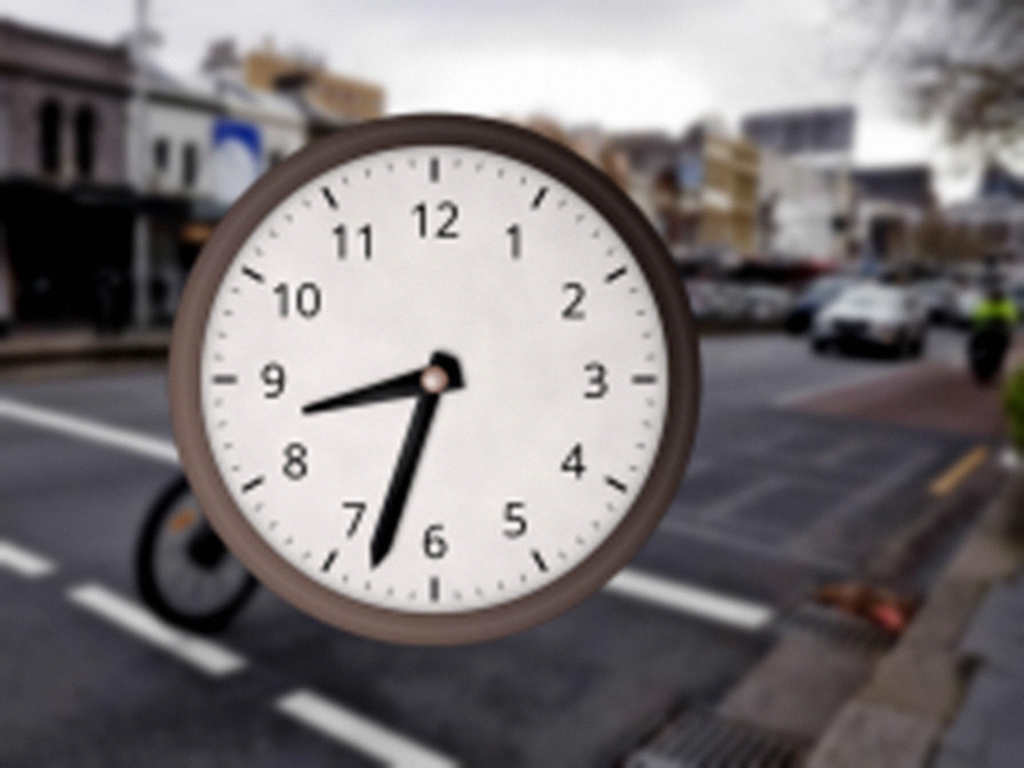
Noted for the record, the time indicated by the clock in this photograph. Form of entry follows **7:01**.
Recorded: **8:33**
